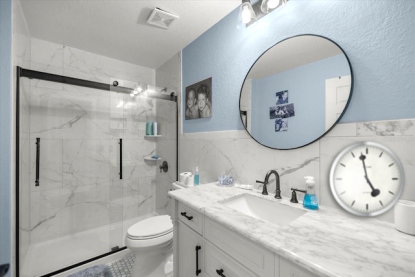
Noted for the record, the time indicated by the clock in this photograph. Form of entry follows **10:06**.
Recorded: **4:58**
